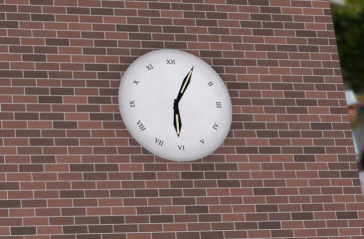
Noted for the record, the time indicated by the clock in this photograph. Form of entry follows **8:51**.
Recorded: **6:05**
